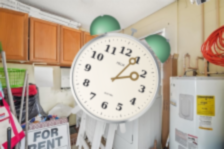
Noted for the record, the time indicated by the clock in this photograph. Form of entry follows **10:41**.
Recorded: **2:04**
